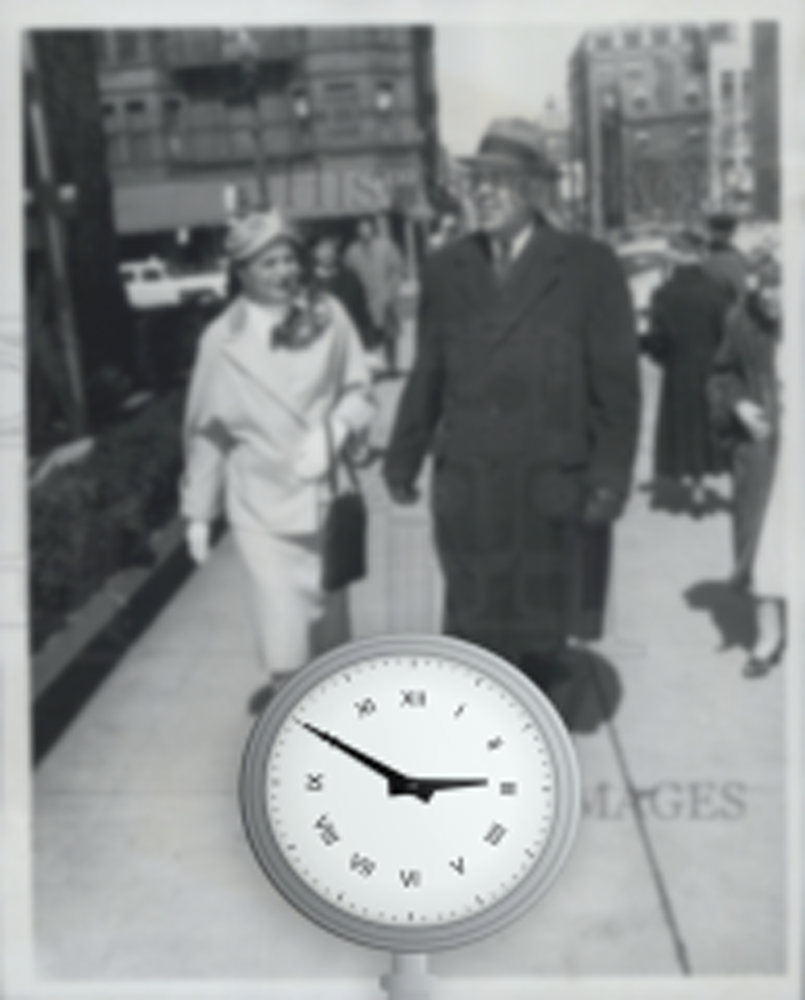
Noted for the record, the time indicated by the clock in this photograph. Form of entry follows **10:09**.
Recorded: **2:50**
